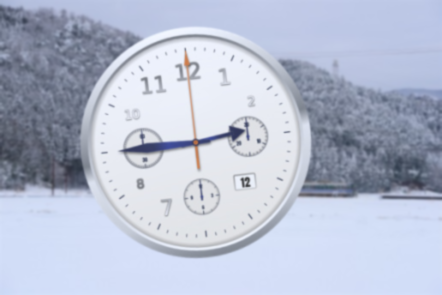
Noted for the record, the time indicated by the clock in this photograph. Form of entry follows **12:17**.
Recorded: **2:45**
